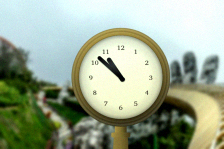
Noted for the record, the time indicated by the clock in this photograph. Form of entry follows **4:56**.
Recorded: **10:52**
